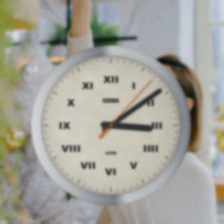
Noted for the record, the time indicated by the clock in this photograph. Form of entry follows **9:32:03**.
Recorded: **3:09:07**
